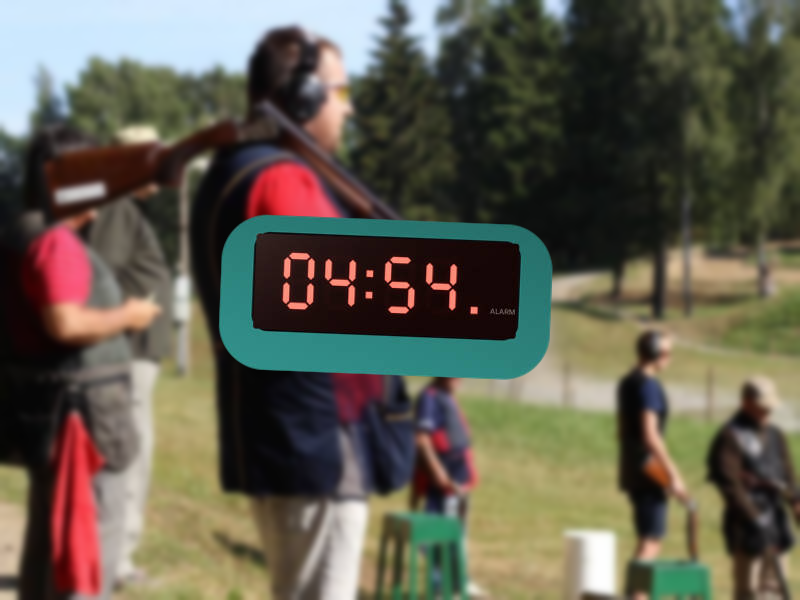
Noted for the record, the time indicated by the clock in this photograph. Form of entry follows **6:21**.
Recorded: **4:54**
